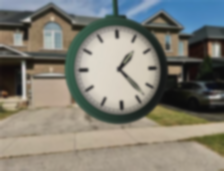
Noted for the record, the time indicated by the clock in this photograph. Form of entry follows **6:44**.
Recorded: **1:23**
